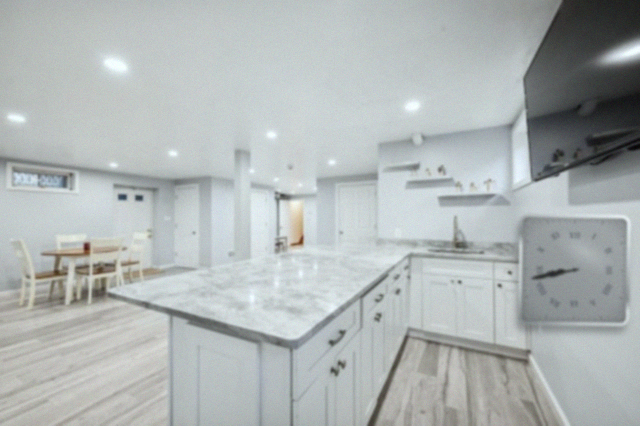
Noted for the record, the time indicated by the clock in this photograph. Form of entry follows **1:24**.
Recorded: **8:43**
